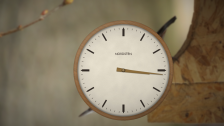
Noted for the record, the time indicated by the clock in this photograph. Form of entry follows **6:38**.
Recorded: **3:16**
